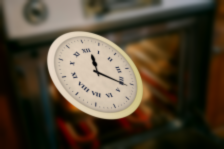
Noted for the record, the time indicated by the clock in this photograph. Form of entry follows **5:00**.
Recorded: **12:21**
